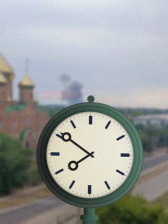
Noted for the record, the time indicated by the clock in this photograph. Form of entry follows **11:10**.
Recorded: **7:51**
